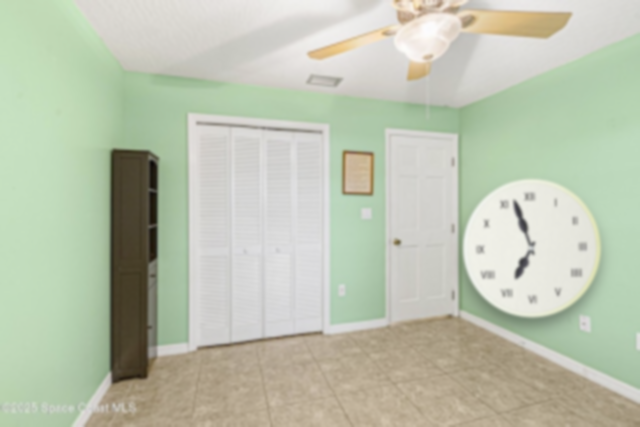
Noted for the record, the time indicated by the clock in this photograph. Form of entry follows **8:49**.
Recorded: **6:57**
